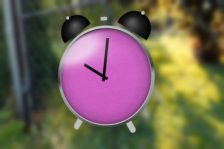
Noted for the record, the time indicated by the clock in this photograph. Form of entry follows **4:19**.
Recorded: **10:01**
